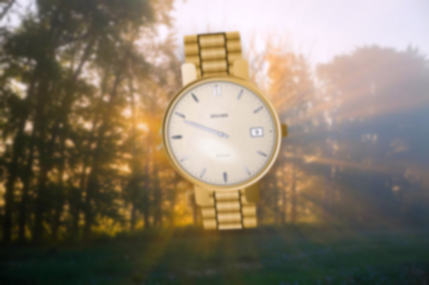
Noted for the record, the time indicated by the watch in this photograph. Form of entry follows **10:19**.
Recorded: **9:49**
